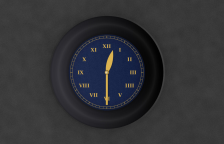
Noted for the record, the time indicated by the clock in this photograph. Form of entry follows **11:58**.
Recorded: **12:30**
